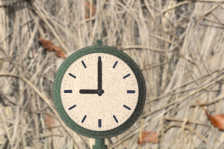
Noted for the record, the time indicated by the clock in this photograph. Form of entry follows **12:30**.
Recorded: **9:00**
